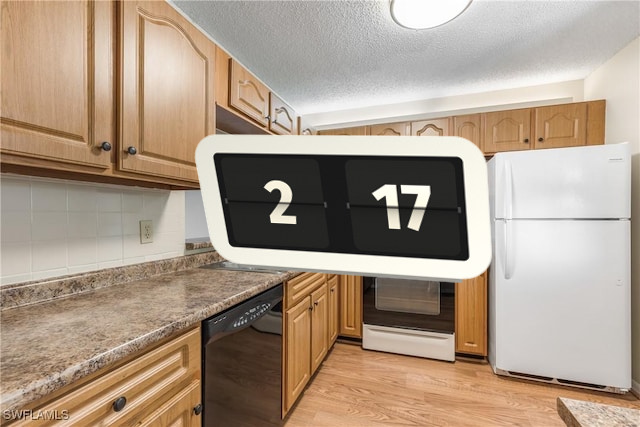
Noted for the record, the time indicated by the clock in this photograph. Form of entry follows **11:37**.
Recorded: **2:17**
